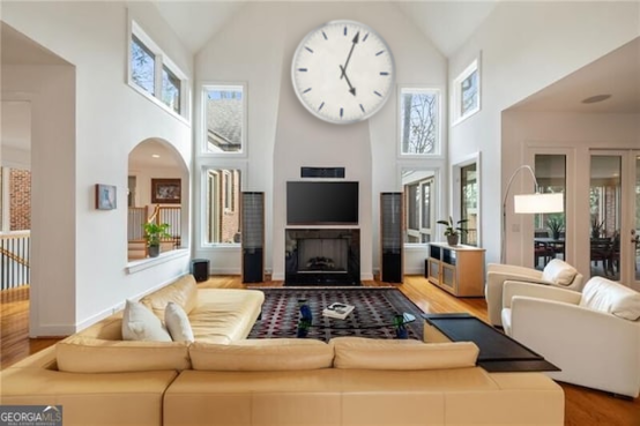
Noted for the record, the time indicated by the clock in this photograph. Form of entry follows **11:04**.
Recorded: **5:03**
